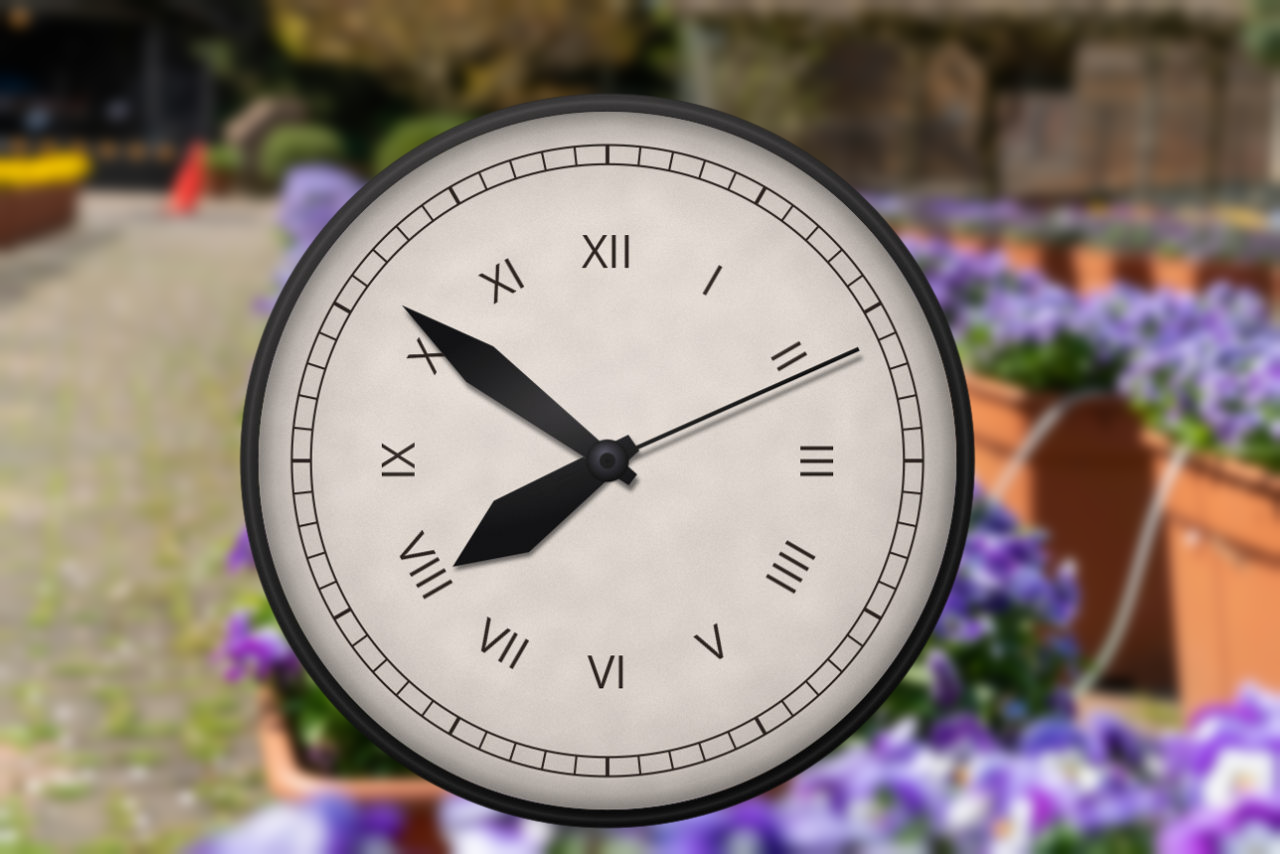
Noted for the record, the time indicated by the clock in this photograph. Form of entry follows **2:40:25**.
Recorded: **7:51:11**
